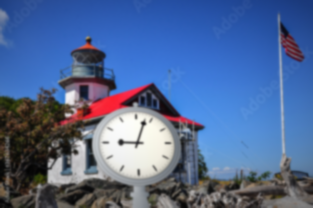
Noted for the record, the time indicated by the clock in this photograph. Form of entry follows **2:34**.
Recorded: **9:03**
